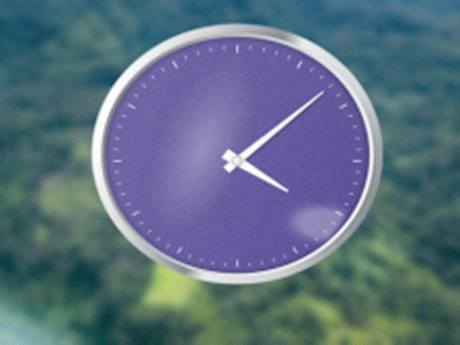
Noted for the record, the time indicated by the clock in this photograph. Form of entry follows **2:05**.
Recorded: **4:08**
